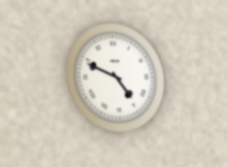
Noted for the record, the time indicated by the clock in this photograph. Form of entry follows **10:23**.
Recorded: **4:49**
